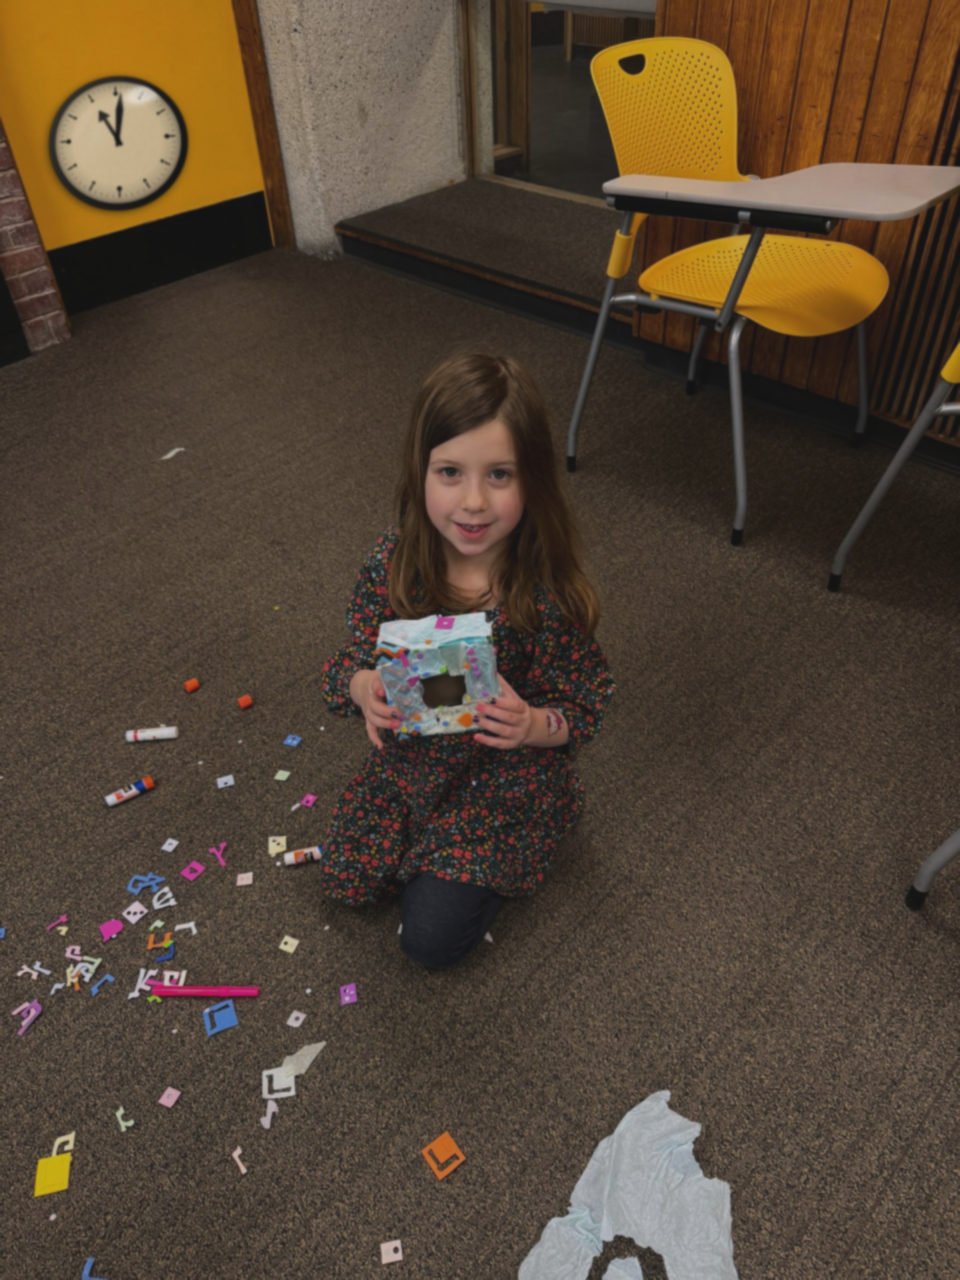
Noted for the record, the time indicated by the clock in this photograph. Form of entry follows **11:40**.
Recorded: **11:01**
